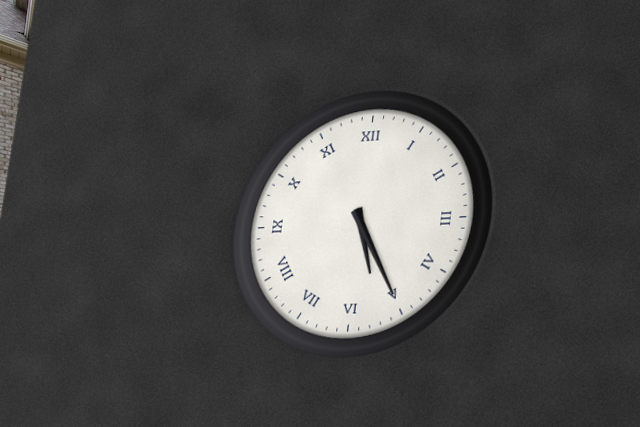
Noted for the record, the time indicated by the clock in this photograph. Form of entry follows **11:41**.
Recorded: **5:25**
